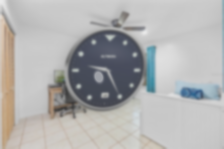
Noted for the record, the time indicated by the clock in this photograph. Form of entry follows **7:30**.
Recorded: **9:25**
